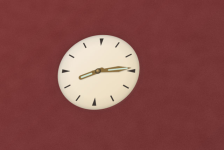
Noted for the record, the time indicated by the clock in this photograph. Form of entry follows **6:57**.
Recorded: **8:14**
